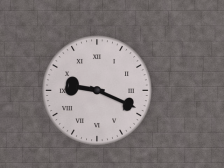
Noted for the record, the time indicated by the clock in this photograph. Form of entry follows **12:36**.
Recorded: **9:19**
